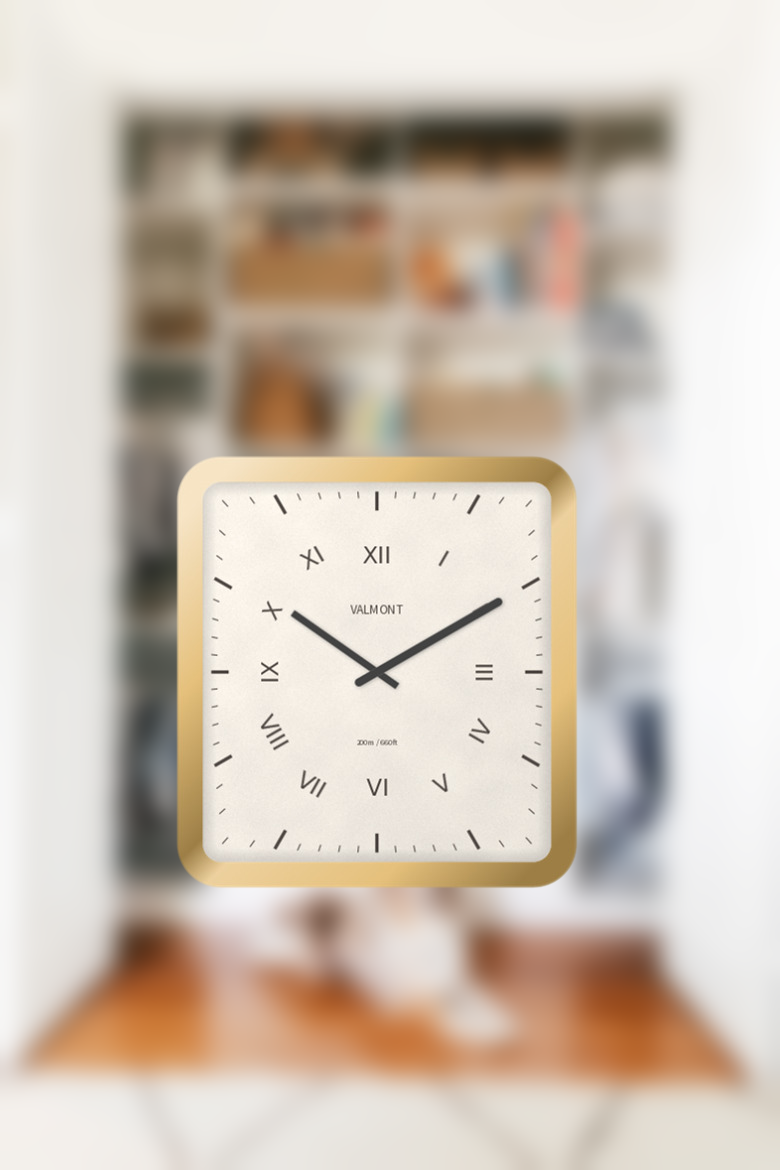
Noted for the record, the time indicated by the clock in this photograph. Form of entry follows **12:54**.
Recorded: **10:10**
